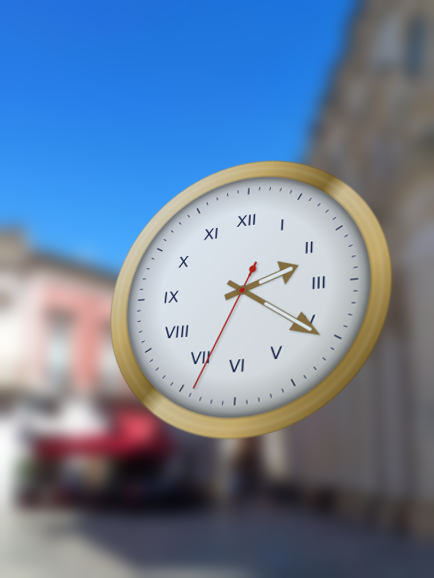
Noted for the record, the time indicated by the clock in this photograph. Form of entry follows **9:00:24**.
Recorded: **2:20:34**
